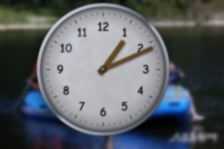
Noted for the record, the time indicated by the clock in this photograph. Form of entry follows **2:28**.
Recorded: **1:11**
